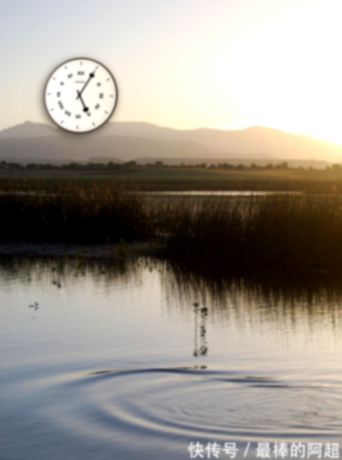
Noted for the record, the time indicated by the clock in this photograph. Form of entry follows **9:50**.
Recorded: **5:05**
